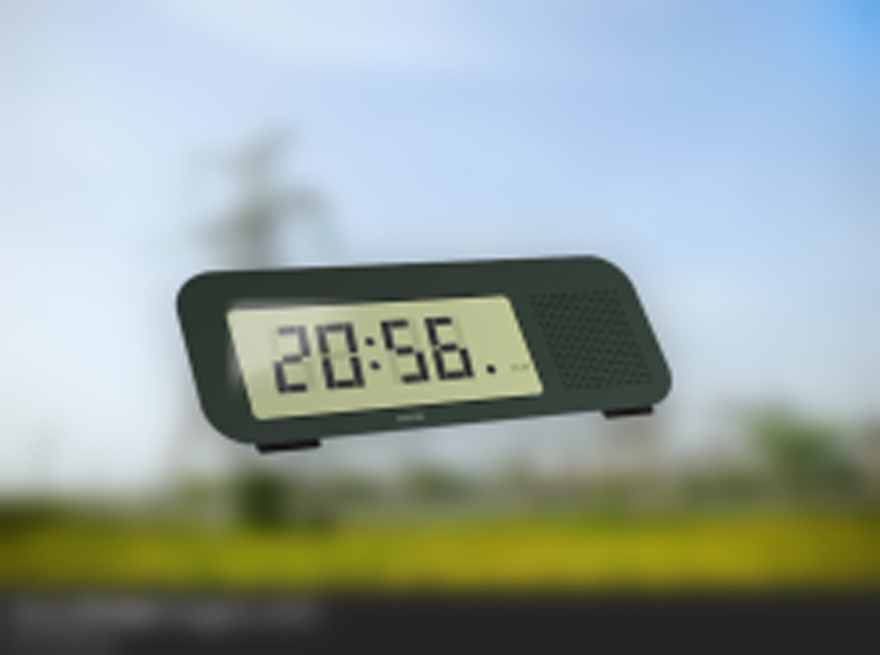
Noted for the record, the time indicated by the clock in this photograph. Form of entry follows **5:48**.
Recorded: **20:56**
